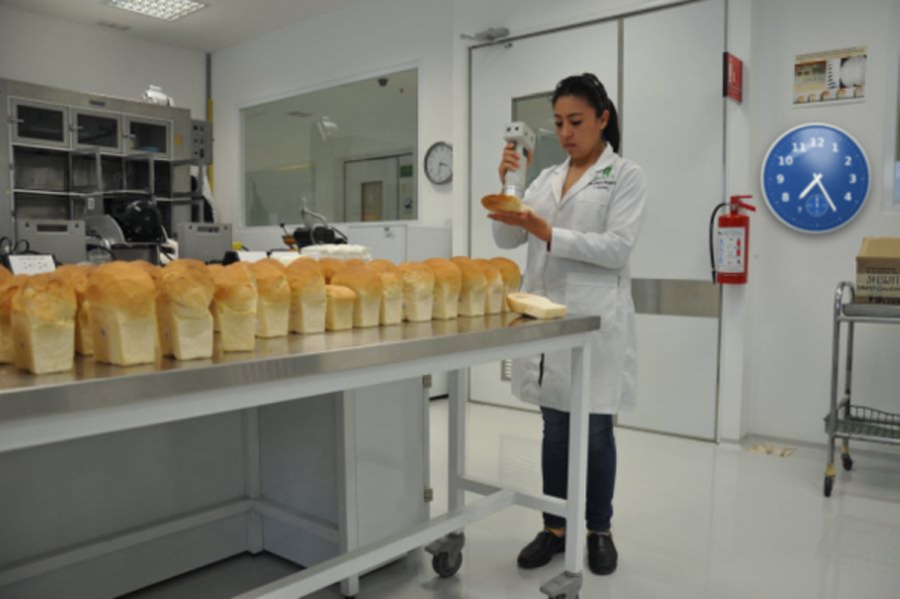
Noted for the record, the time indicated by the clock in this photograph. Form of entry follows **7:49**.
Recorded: **7:25**
